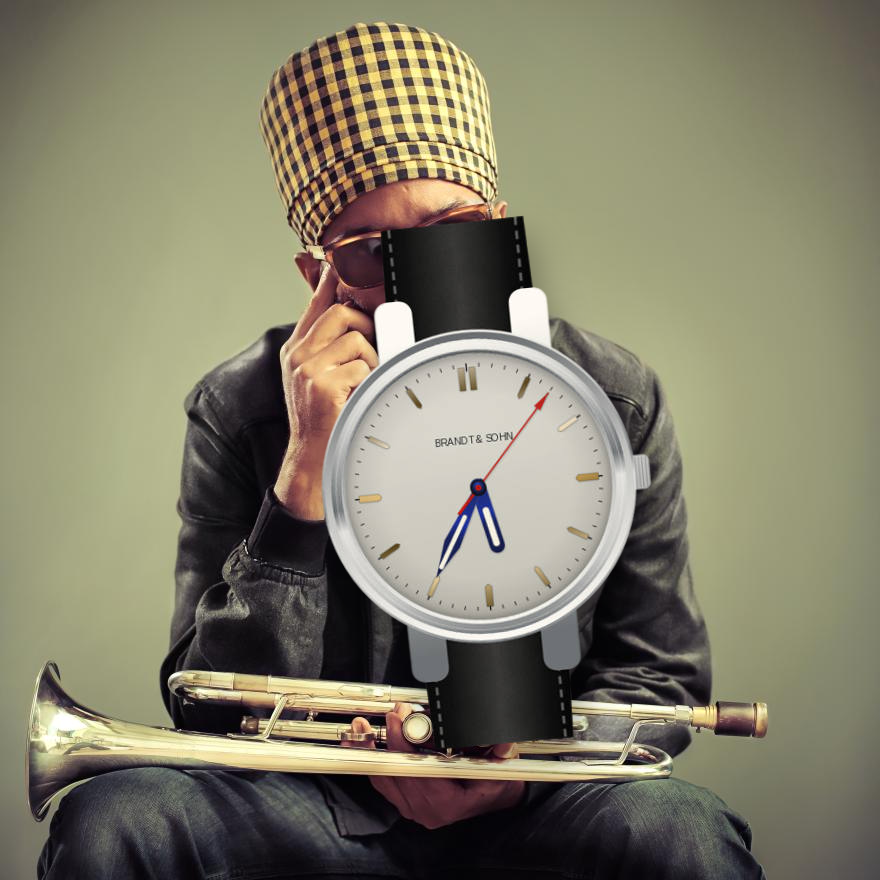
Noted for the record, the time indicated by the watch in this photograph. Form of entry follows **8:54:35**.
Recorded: **5:35:07**
